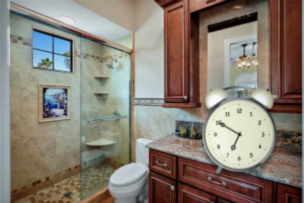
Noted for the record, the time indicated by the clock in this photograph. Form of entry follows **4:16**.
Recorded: **6:50**
